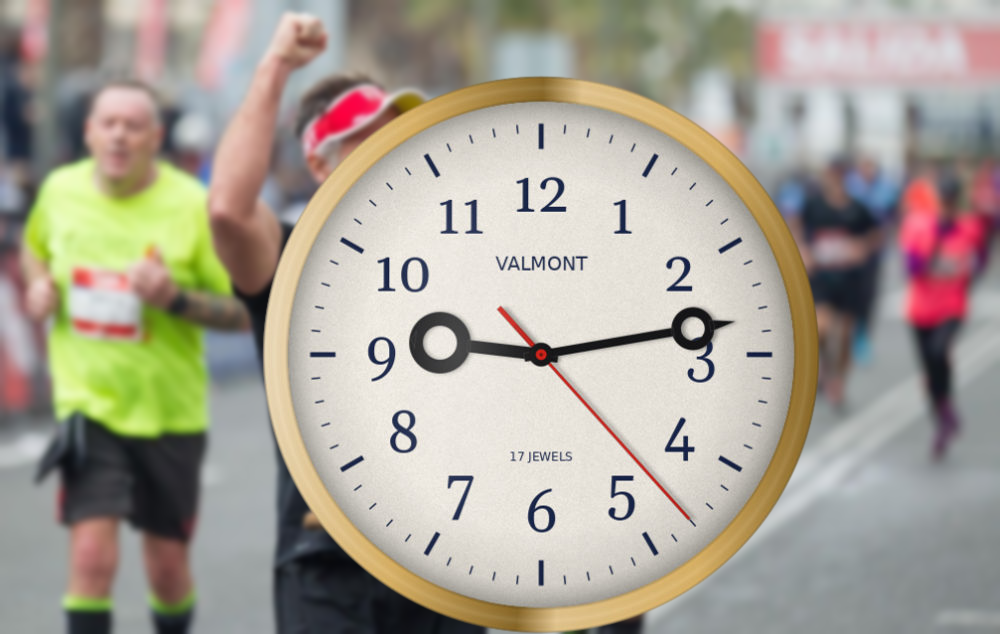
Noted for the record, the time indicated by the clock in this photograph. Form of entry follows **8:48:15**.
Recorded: **9:13:23**
